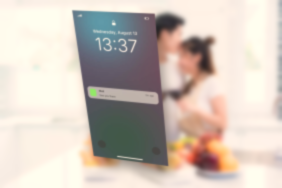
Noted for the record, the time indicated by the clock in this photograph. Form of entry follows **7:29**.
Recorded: **13:37**
